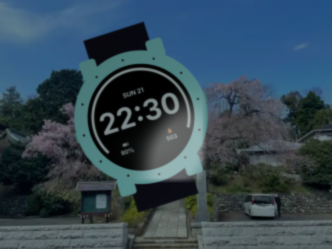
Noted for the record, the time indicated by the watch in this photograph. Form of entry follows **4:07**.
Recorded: **22:30**
